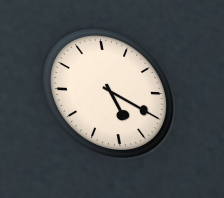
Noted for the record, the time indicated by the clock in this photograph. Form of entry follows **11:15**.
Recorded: **5:20**
